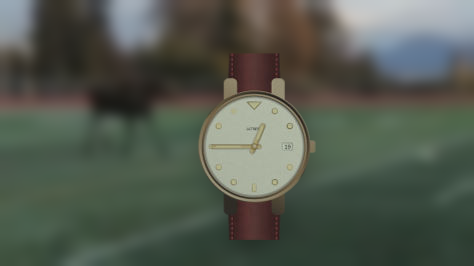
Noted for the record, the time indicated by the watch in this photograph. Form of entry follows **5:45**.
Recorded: **12:45**
